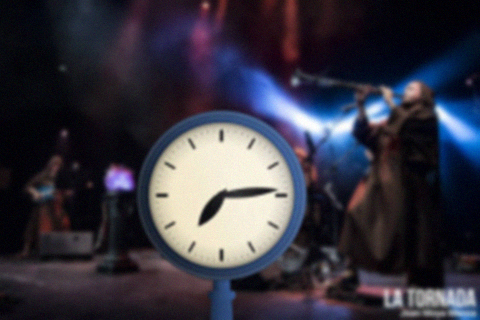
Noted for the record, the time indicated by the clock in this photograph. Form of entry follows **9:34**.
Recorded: **7:14**
